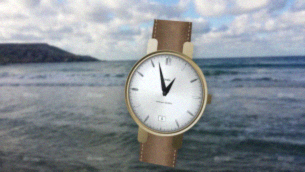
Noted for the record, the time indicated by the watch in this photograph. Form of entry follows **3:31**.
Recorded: **12:57**
